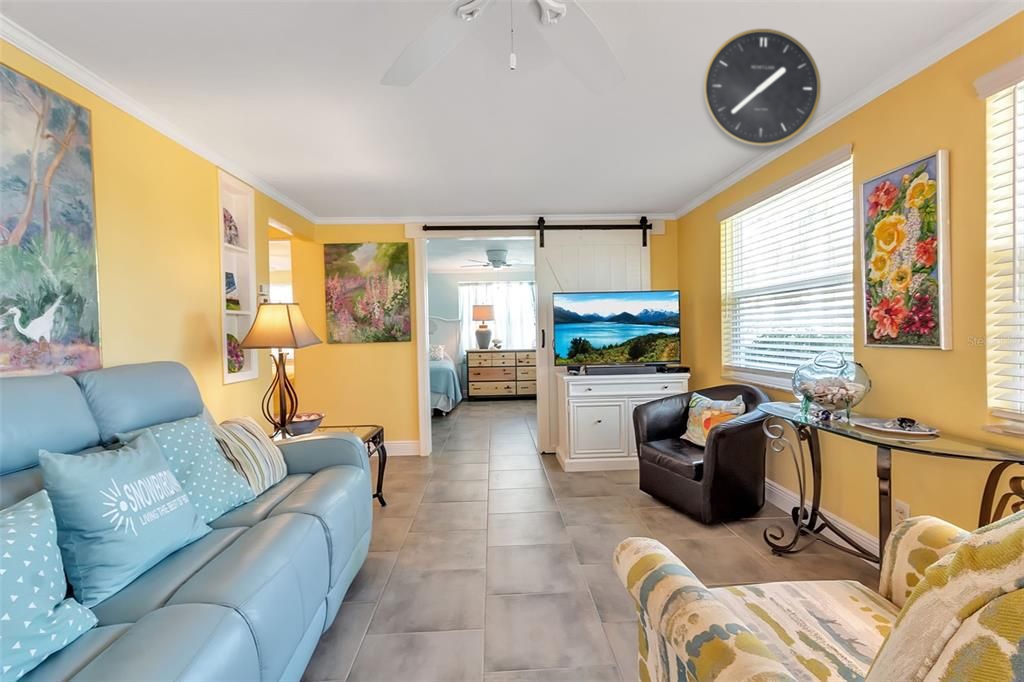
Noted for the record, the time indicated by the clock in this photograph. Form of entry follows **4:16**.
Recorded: **1:38**
